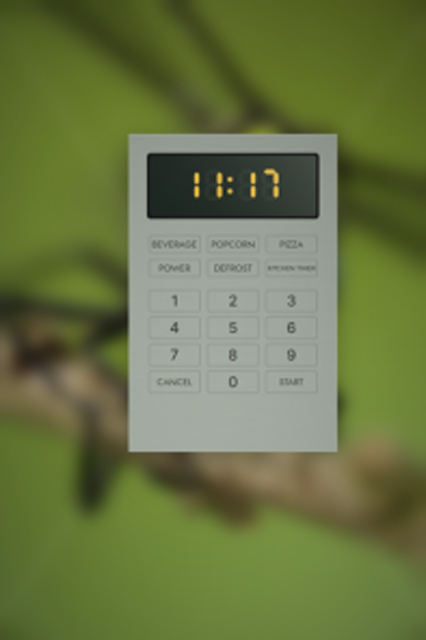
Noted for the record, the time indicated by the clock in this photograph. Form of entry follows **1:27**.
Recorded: **11:17**
